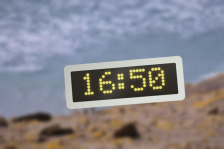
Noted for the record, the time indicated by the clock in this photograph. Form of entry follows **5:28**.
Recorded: **16:50**
